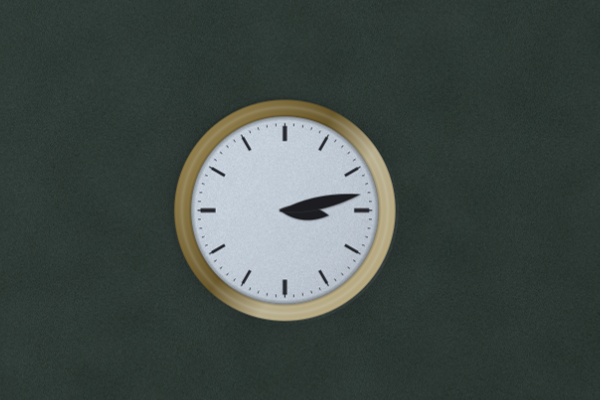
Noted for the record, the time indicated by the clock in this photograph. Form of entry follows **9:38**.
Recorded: **3:13**
